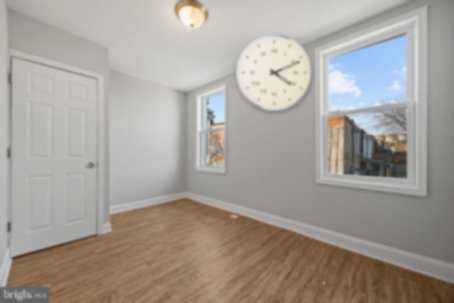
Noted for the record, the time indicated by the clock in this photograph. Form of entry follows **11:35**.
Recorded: **4:11**
